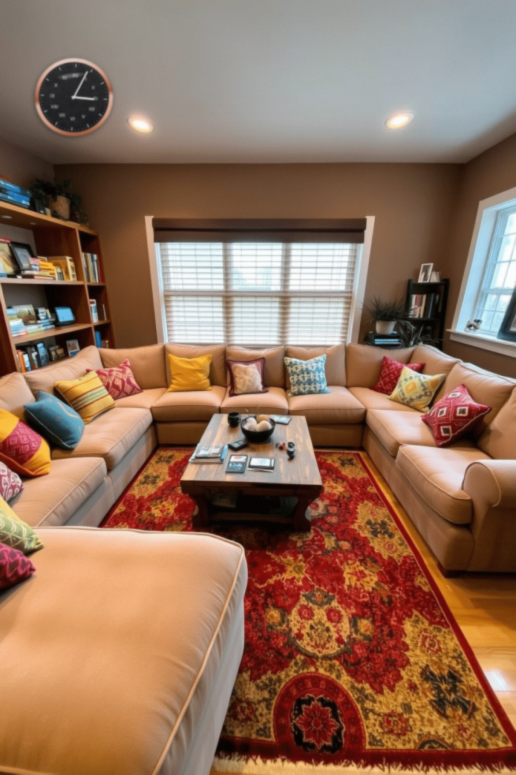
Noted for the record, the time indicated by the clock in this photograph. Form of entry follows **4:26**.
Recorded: **3:04**
